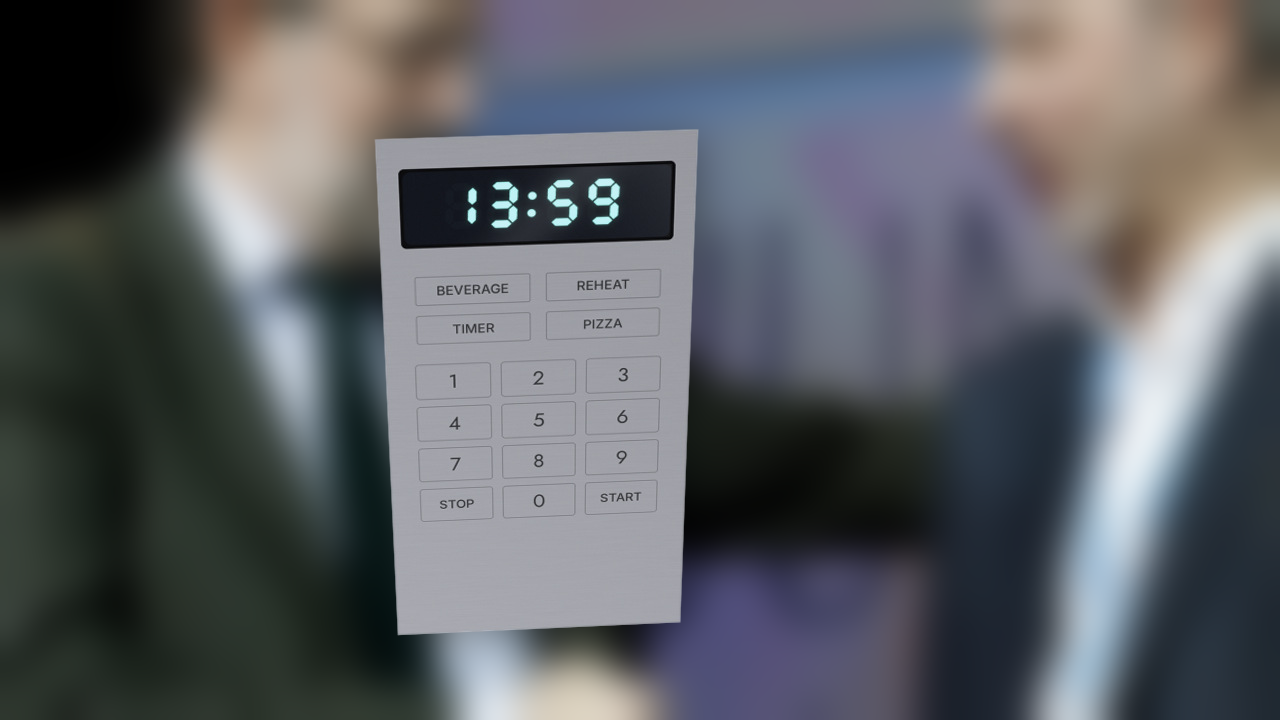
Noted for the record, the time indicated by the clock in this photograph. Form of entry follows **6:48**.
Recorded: **13:59**
